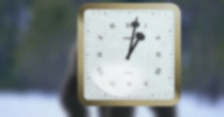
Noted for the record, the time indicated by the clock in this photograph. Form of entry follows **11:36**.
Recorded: **1:02**
